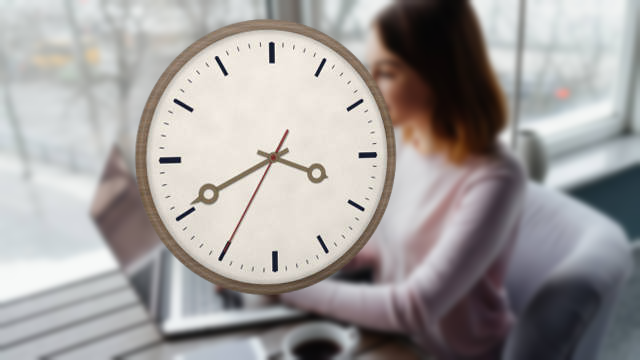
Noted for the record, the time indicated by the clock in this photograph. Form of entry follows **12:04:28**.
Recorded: **3:40:35**
